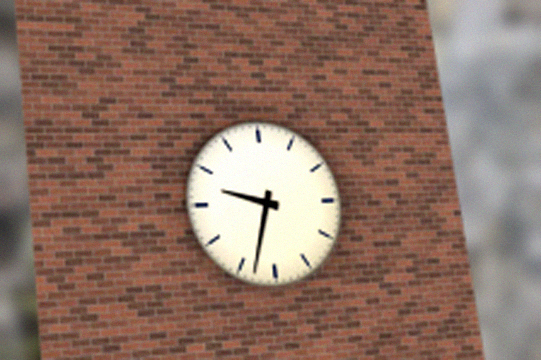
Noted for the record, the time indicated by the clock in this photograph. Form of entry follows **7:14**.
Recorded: **9:33**
